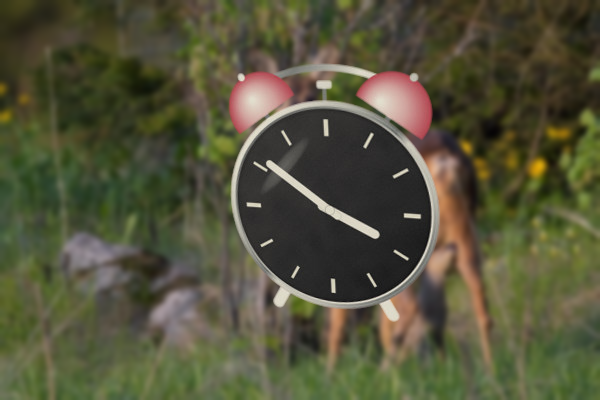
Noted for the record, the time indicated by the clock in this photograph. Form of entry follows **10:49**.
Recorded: **3:51**
